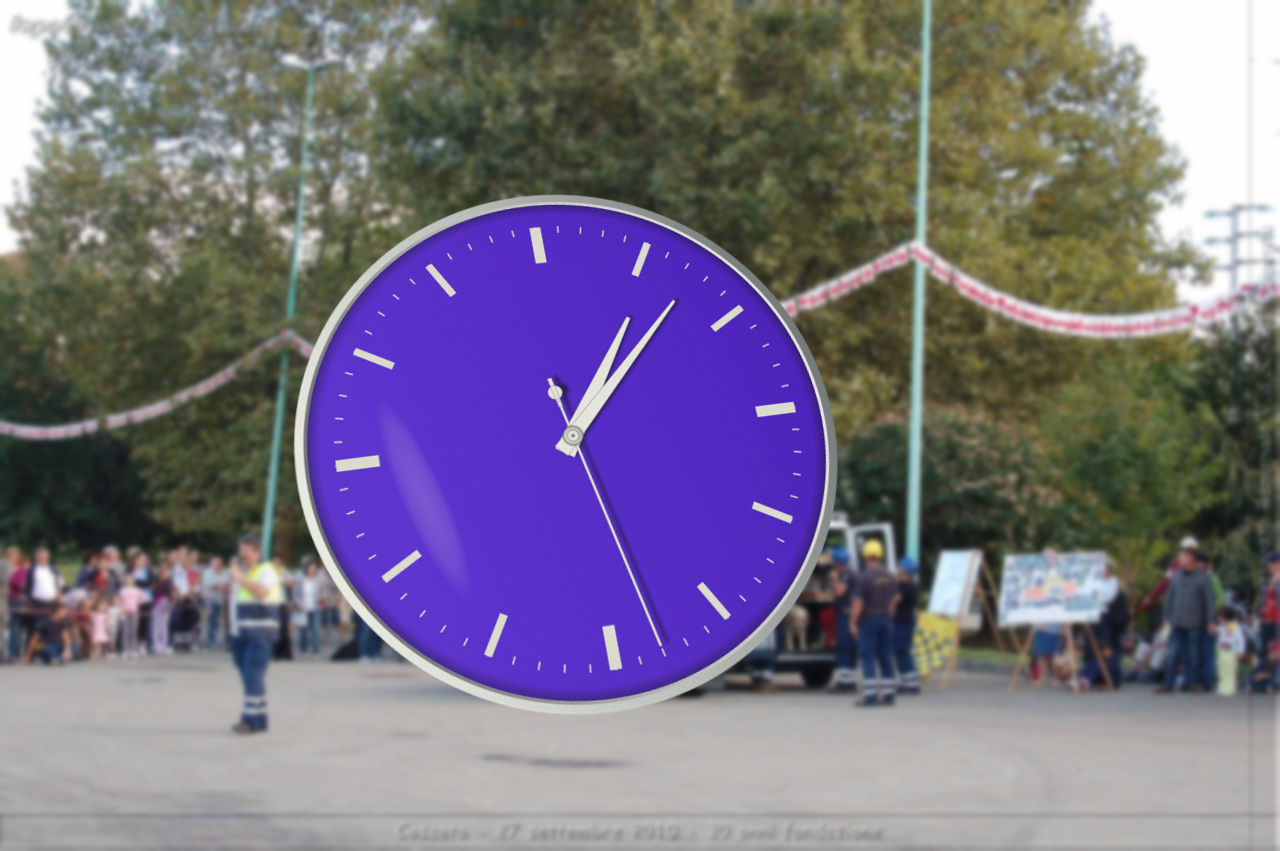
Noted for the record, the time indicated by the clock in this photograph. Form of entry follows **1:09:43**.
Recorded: **1:07:28**
